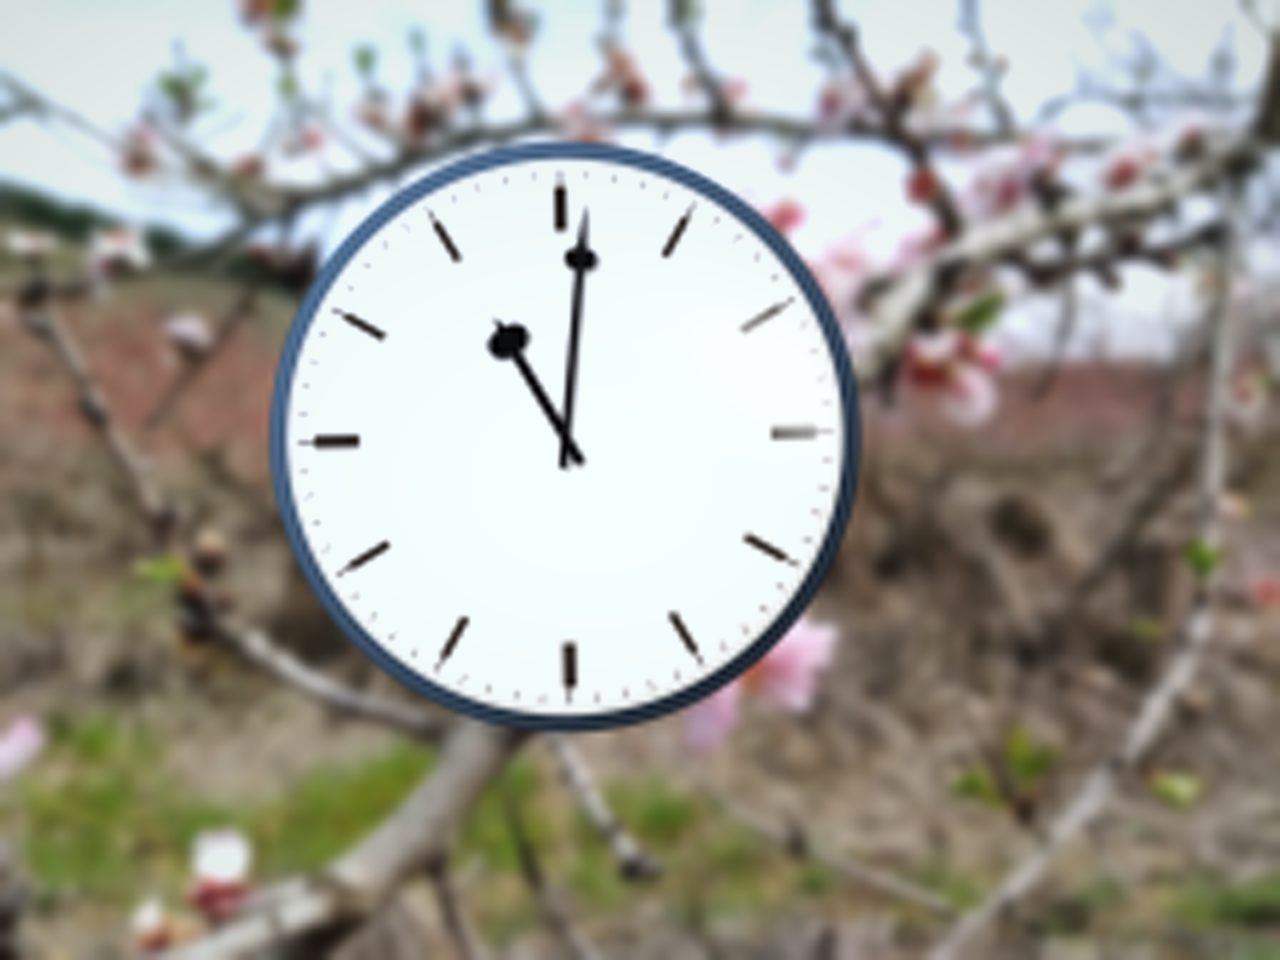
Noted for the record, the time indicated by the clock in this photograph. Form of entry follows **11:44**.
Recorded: **11:01**
